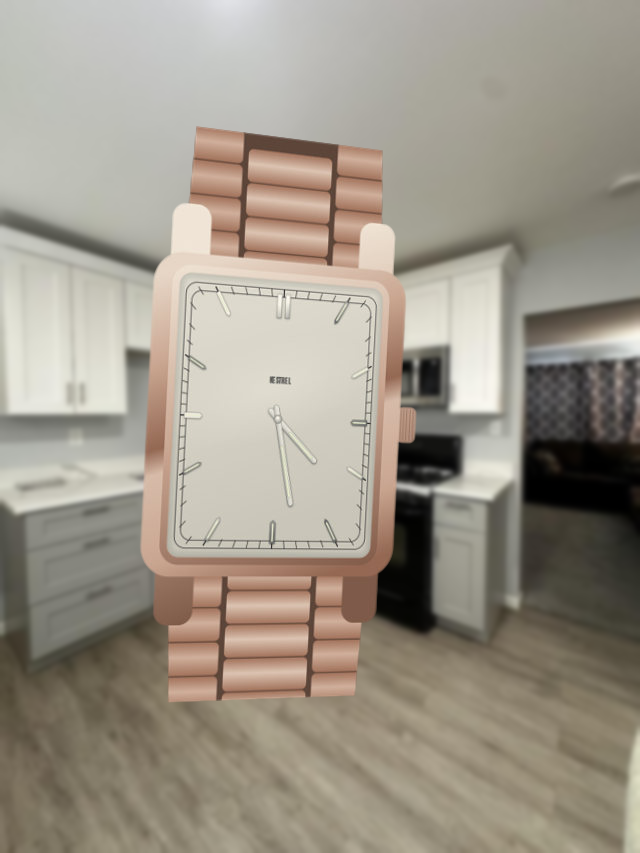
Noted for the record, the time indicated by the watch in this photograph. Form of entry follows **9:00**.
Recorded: **4:28**
